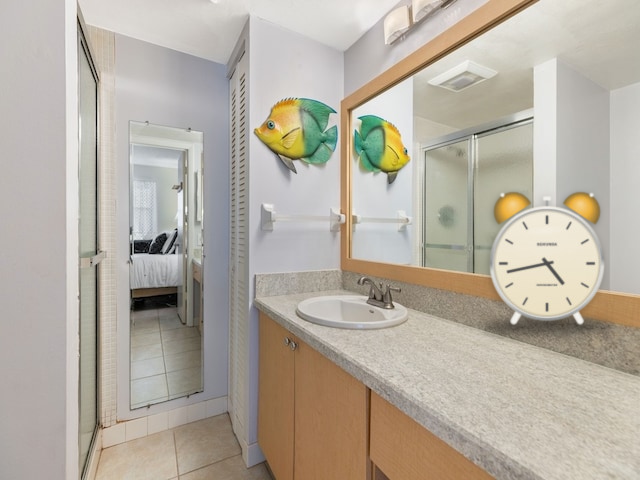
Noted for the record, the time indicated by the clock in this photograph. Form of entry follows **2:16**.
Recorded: **4:43**
